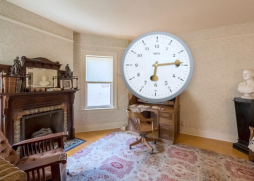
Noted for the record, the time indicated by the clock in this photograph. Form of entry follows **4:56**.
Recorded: **6:14**
